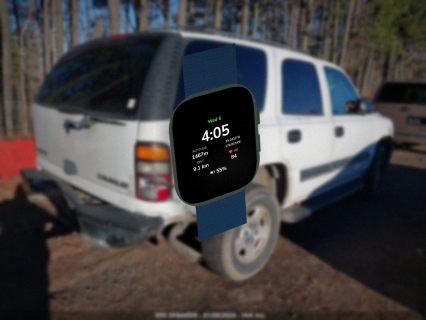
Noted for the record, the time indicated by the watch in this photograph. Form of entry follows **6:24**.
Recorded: **4:05**
